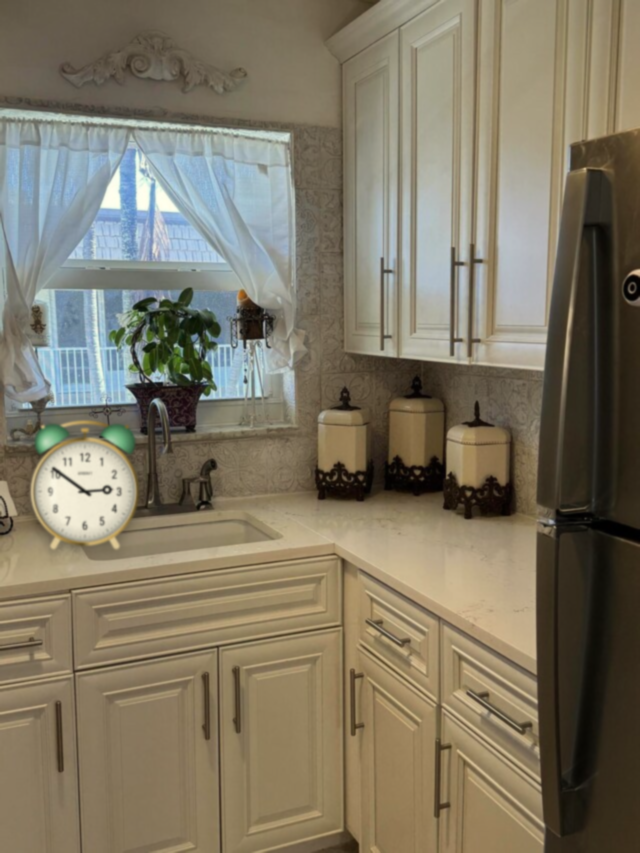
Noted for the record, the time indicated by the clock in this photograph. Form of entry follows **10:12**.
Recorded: **2:51**
